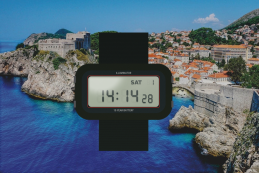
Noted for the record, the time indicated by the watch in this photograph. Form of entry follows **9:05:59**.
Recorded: **14:14:28**
